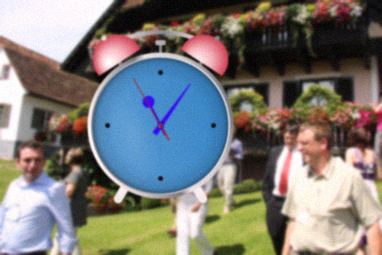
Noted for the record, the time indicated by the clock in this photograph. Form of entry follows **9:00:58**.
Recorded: **11:05:55**
